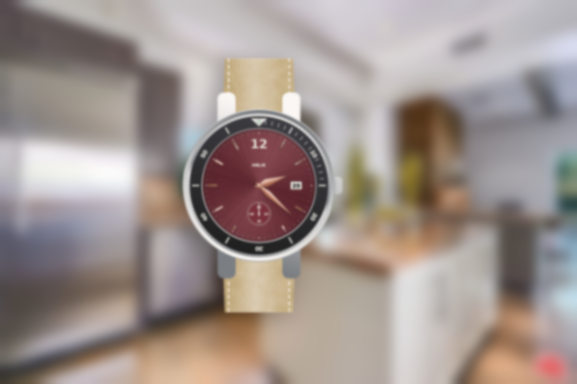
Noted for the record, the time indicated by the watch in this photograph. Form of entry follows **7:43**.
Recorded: **2:22**
